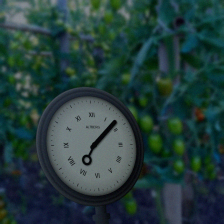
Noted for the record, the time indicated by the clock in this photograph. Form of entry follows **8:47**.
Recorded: **7:08**
